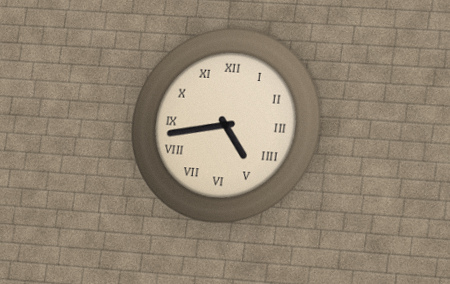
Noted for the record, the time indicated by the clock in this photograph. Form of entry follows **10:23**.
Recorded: **4:43**
